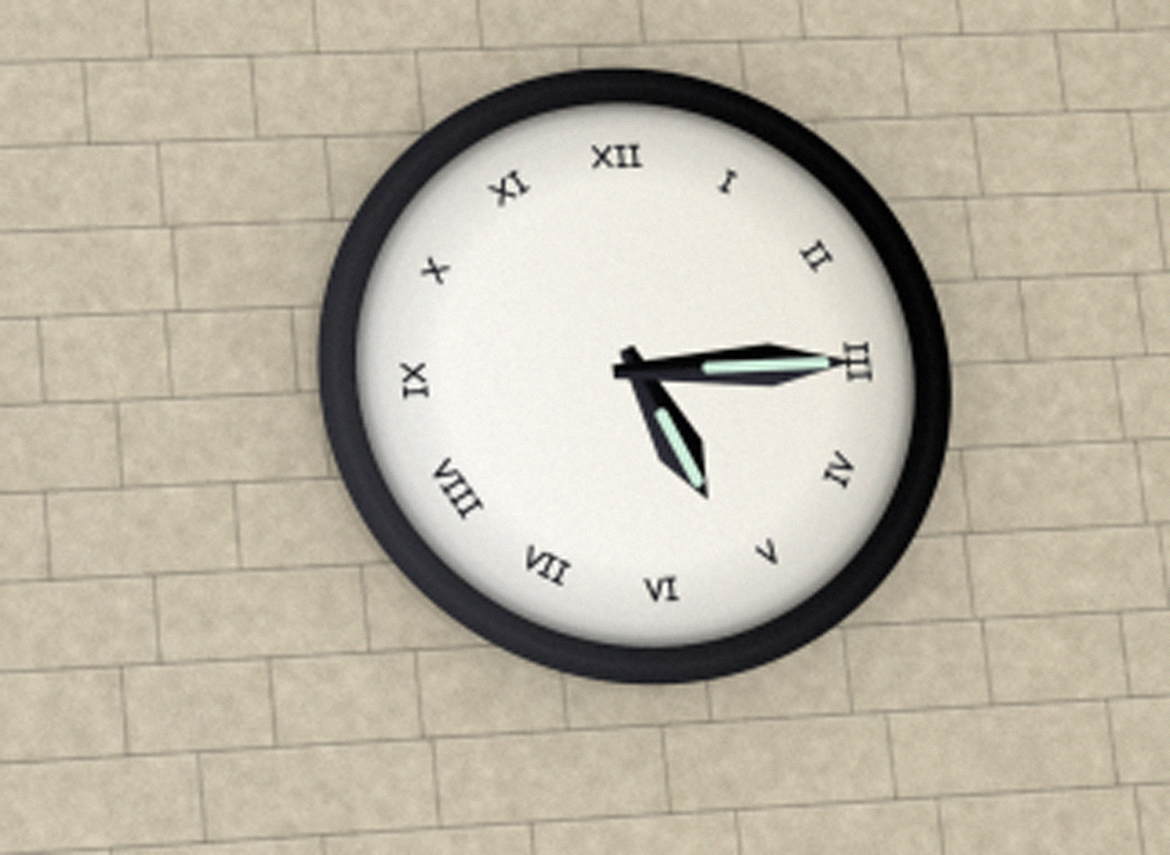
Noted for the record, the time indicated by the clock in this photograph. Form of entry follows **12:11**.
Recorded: **5:15**
